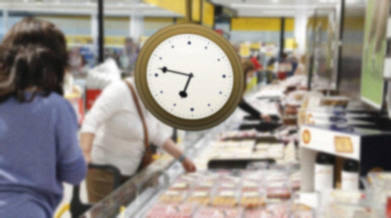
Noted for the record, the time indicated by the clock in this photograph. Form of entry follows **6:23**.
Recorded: **6:47**
